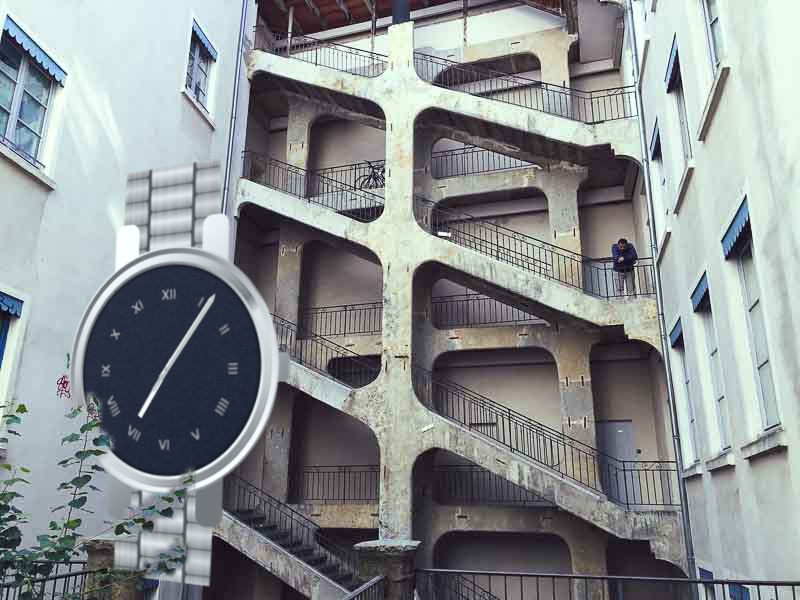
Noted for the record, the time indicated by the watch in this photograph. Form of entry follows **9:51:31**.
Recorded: **7:06:06**
